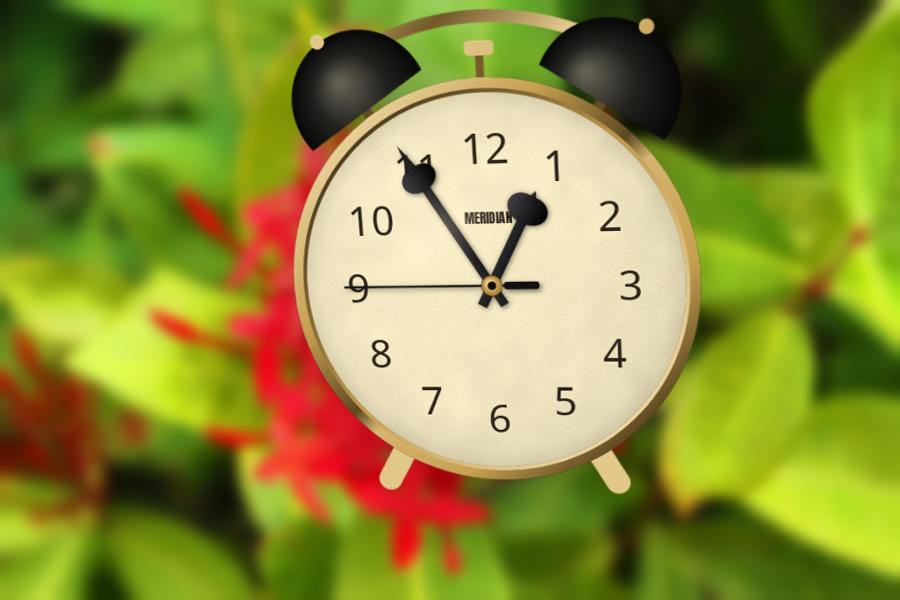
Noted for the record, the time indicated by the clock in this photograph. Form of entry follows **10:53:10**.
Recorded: **12:54:45**
